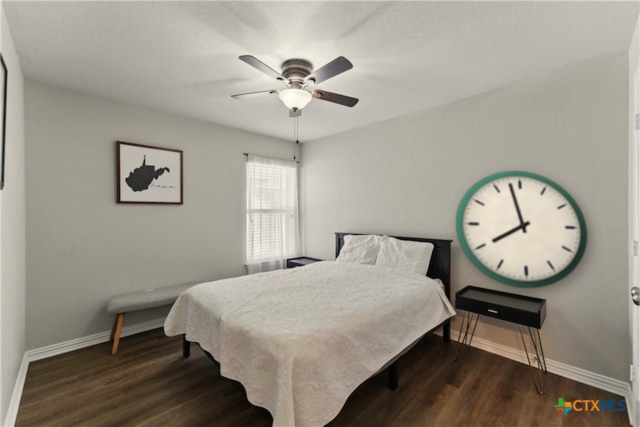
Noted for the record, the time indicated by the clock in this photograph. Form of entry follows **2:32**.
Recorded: **7:58**
